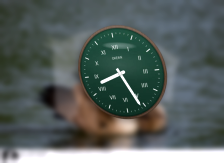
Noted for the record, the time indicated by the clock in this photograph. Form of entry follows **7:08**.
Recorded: **8:26**
